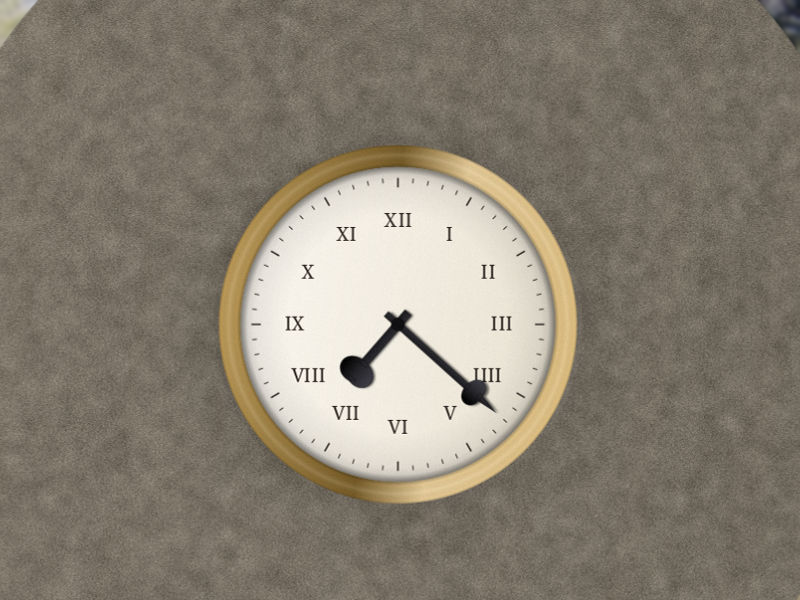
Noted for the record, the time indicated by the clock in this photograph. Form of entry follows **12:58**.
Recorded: **7:22**
